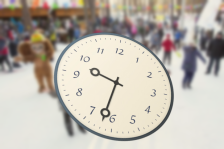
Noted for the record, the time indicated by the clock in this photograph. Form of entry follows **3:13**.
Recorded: **9:32**
